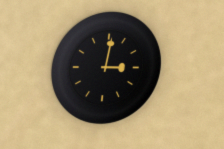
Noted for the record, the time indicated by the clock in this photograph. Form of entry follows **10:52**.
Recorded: **3:01**
